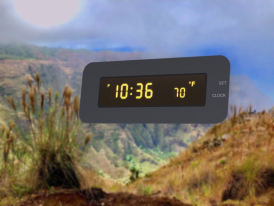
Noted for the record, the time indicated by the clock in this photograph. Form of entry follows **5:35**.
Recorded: **10:36**
